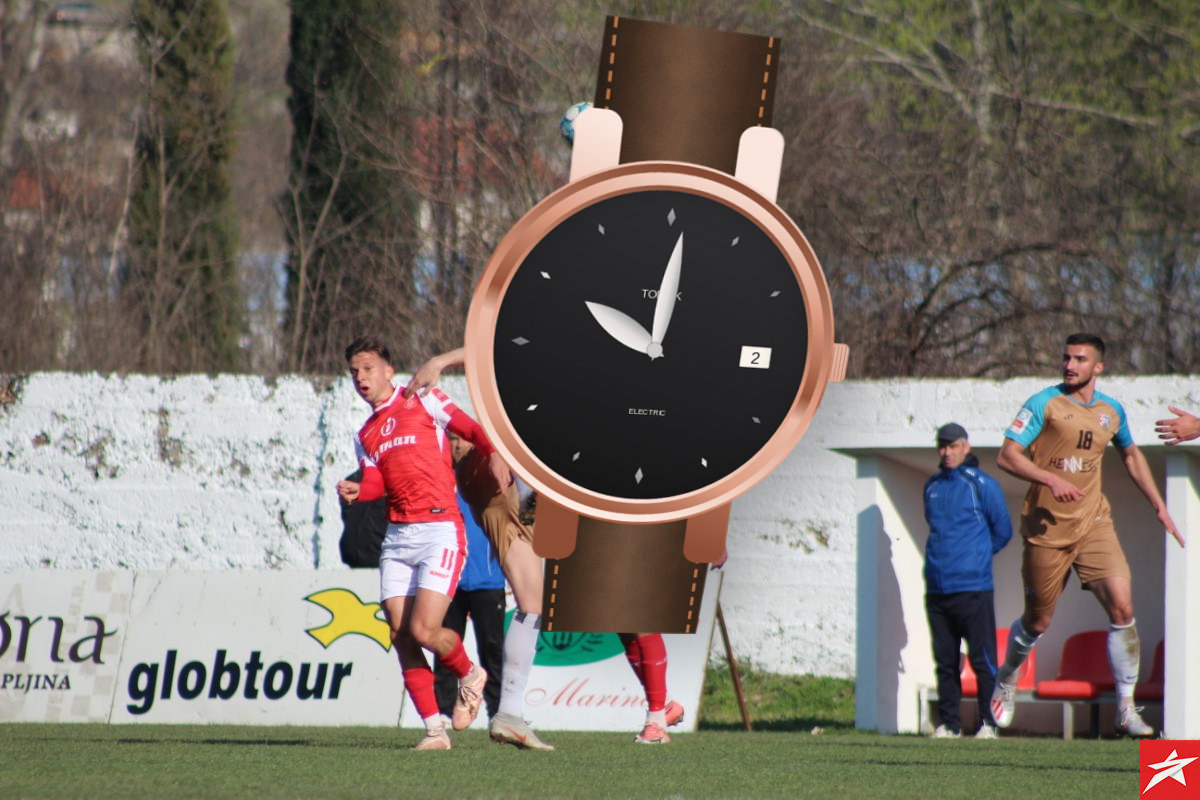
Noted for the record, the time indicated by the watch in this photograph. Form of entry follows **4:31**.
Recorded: **10:01**
